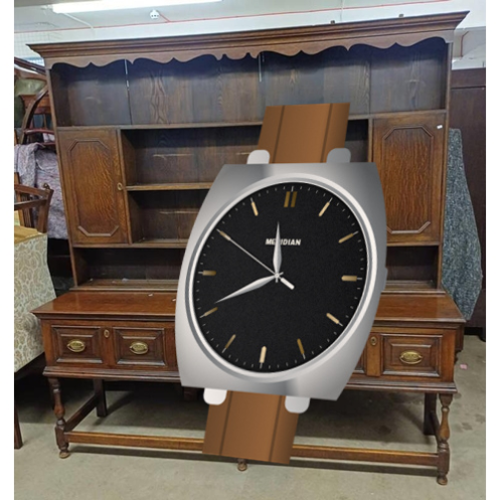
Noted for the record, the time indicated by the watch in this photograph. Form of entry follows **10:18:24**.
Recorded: **11:40:50**
